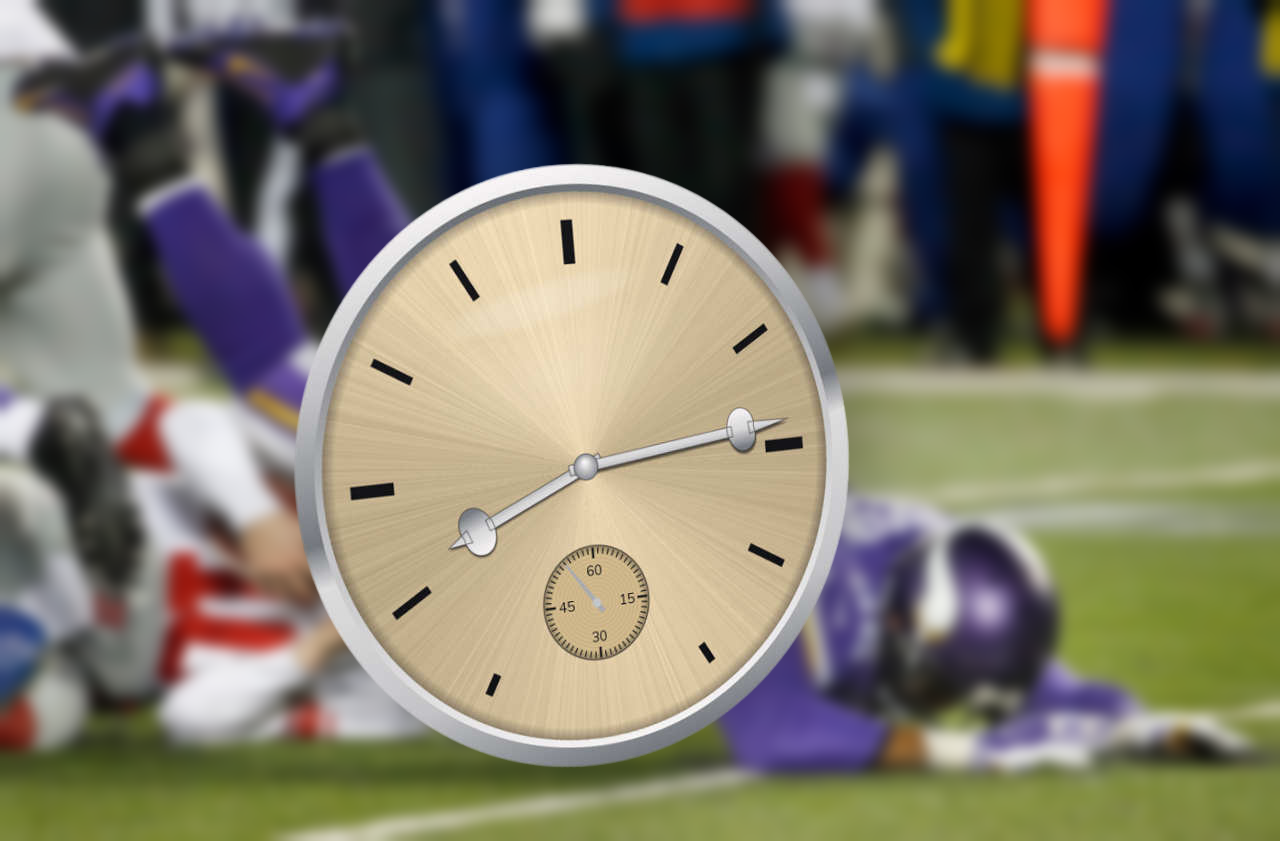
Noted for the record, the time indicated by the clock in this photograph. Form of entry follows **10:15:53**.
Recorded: **8:13:54**
